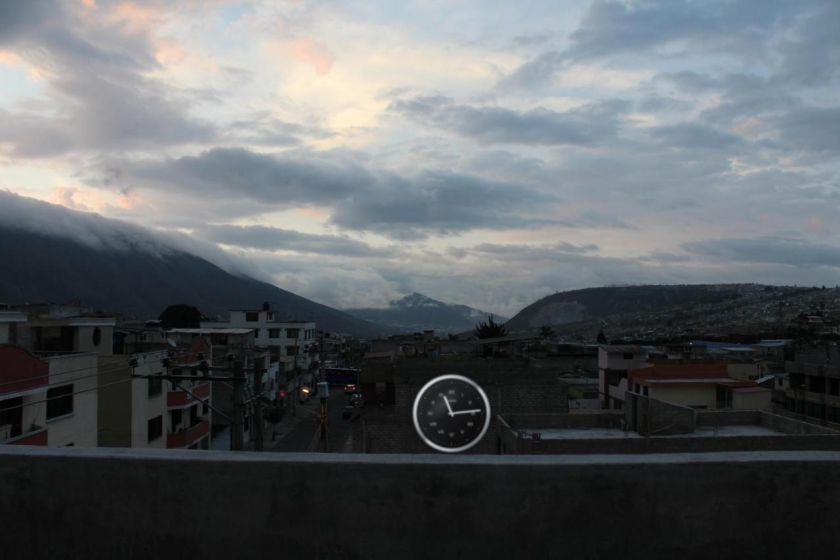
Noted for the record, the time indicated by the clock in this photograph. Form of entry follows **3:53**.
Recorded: **11:14**
